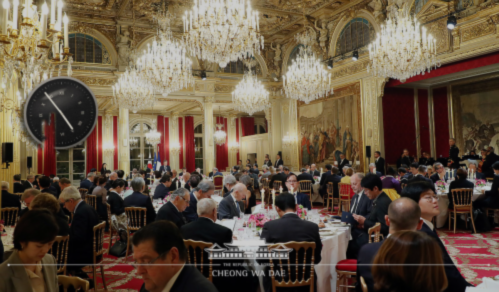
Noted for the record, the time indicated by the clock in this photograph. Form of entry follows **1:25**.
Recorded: **4:54**
